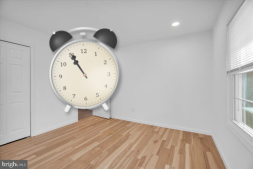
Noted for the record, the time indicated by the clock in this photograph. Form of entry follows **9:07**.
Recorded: **10:55**
